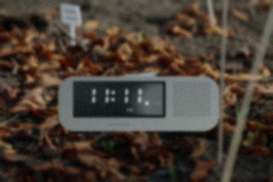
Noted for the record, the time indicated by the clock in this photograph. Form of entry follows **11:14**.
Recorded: **11:11**
